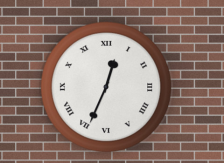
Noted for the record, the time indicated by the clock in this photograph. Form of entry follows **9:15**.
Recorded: **12:34**
